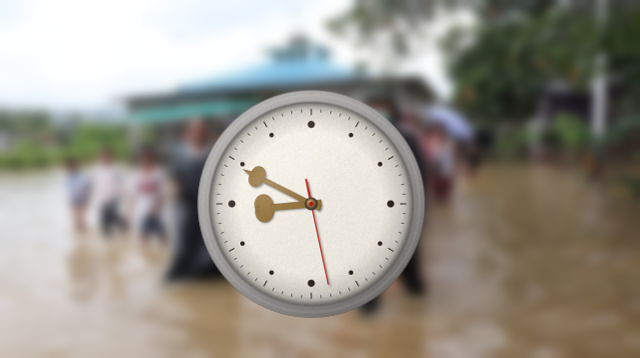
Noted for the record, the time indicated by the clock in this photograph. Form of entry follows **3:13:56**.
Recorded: **8:49:28**
